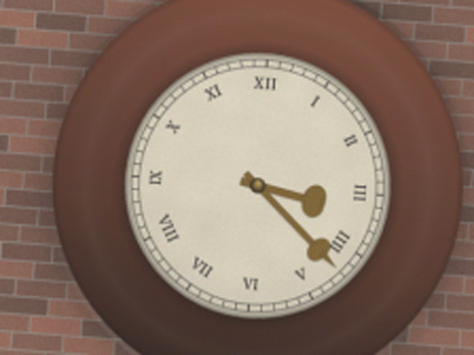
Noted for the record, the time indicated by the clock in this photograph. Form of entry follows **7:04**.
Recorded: **3:22**
